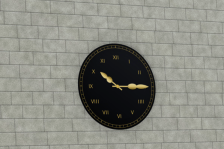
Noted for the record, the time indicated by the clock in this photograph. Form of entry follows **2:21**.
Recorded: **10:15**
